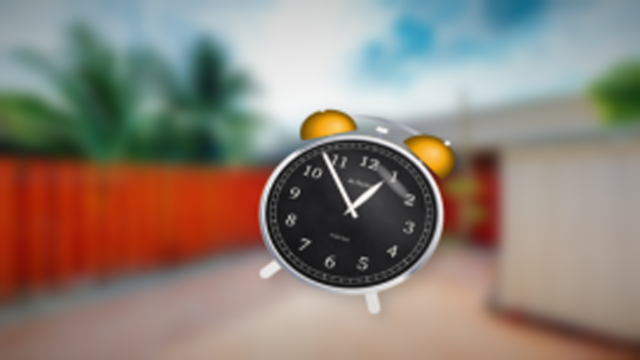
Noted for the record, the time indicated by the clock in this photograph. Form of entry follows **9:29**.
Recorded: **12:53**
